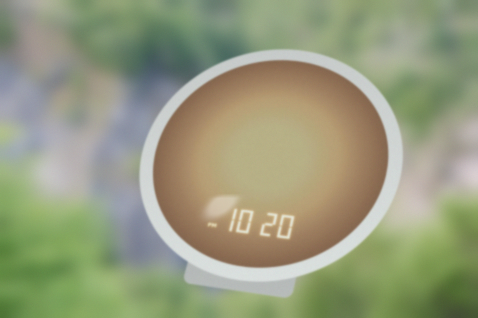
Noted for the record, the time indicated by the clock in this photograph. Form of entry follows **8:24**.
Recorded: **10:20**
